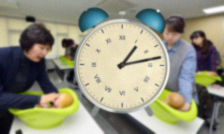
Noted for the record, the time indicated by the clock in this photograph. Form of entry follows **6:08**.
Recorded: **1:13**
